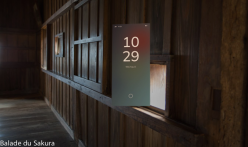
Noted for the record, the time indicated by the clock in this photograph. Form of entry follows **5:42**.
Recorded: **10:29**
